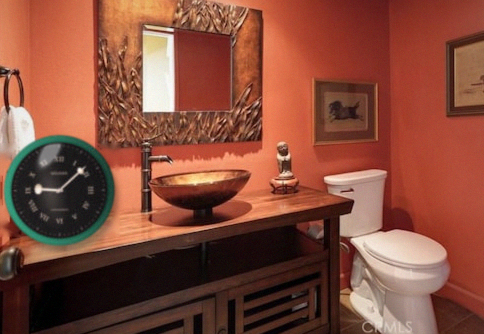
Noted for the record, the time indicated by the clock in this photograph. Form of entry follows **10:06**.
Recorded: **9:08**
